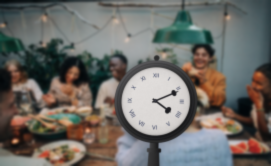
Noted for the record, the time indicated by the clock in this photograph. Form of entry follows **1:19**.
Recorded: **4:11**
